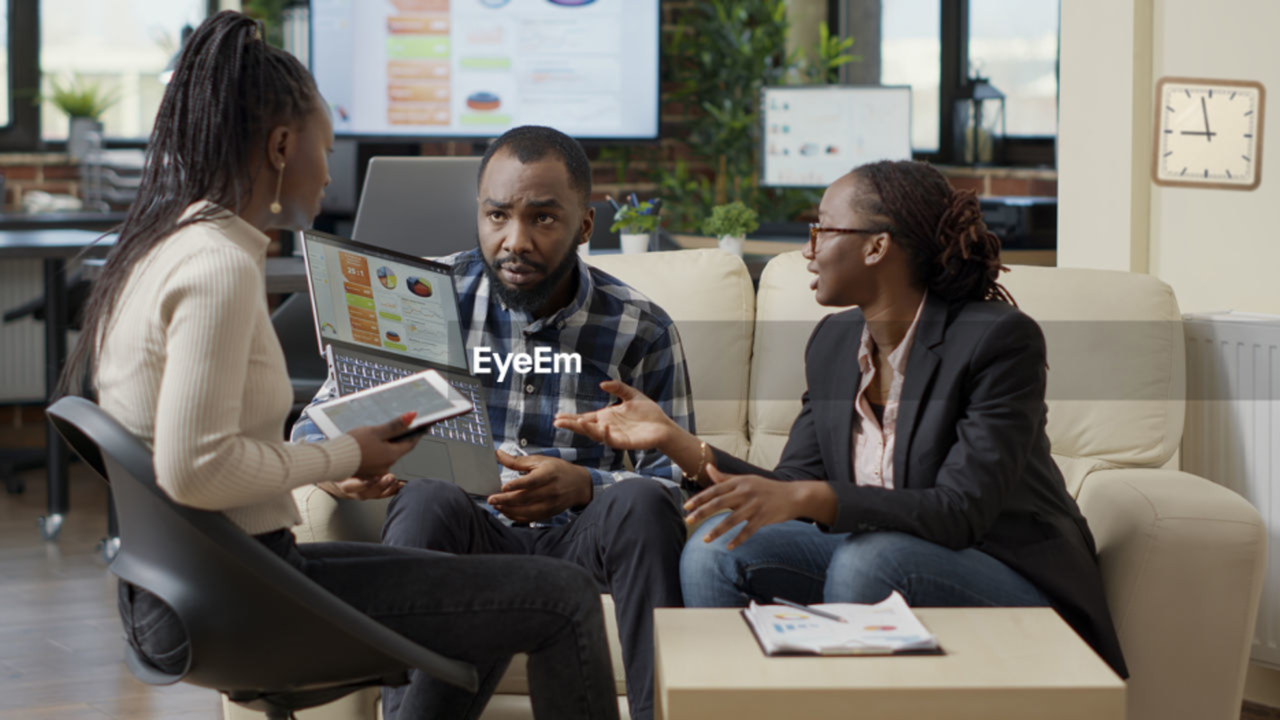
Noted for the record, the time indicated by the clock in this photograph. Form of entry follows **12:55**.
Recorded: **8:58**
